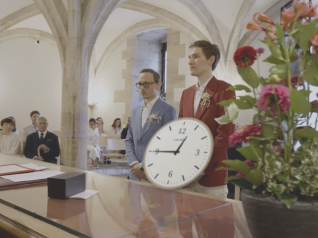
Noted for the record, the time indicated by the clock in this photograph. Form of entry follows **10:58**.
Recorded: **12:45**
